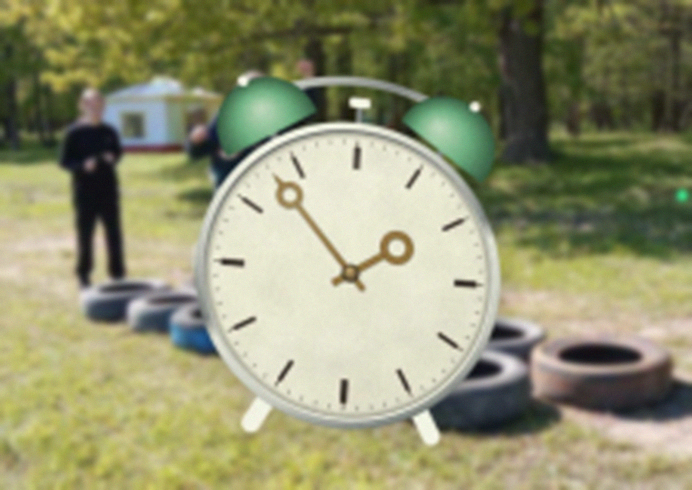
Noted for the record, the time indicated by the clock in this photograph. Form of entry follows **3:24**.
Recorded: **1:53**
